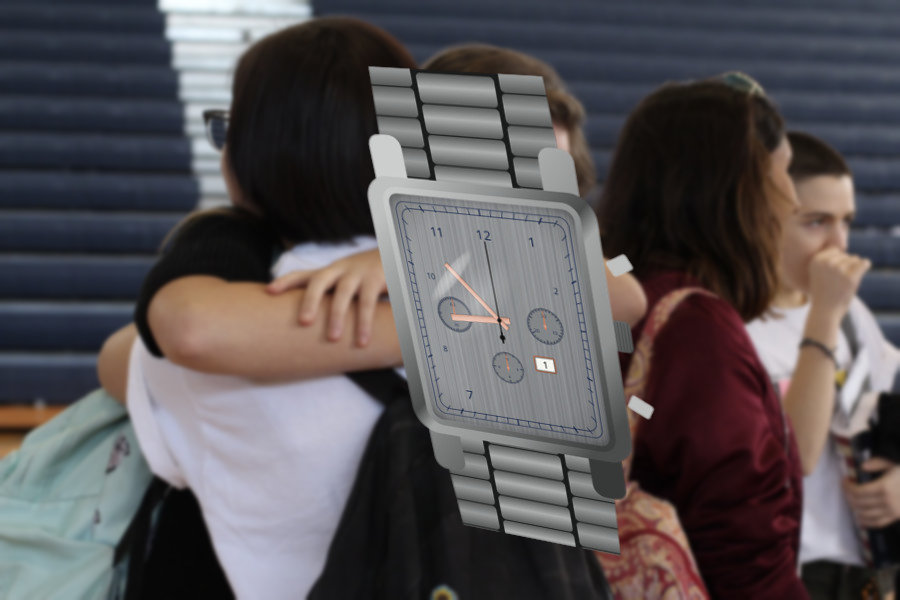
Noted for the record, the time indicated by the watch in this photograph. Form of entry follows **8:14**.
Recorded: **8:53**
